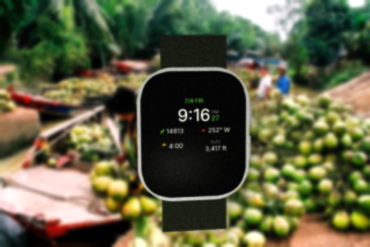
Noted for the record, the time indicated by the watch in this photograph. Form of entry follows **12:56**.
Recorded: **9:16**
